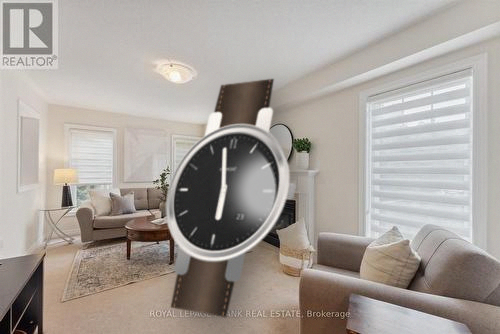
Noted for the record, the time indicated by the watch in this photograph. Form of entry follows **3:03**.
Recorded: **5:58**
